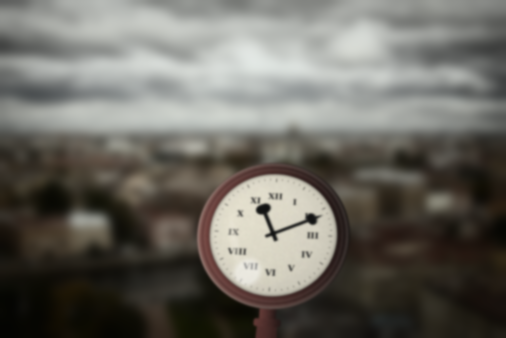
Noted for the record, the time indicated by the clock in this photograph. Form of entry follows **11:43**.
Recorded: **11:11**
